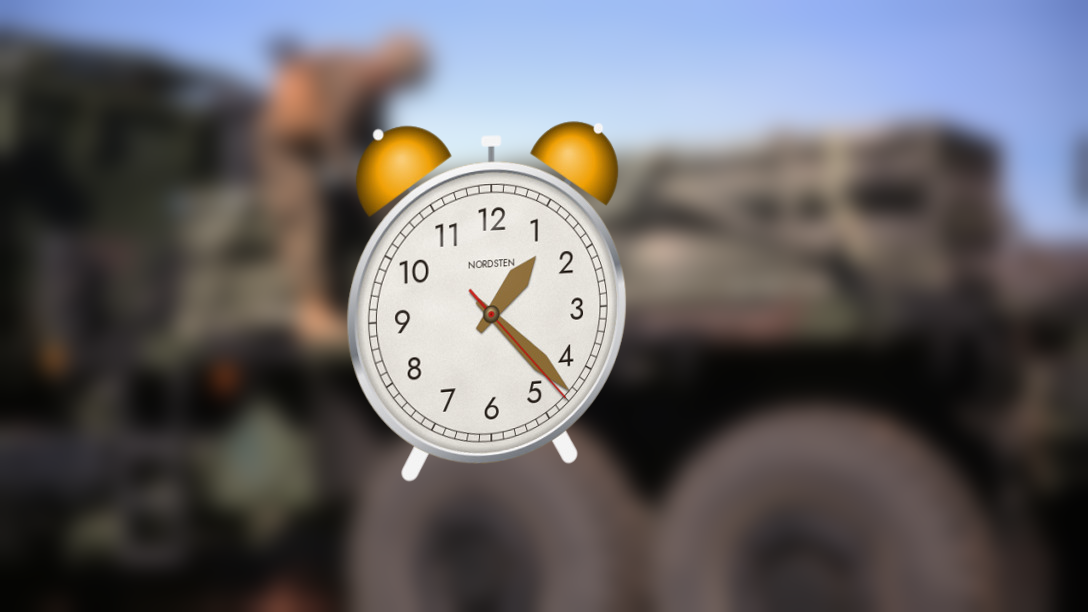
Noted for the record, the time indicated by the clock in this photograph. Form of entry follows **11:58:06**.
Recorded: **1:22:23**
